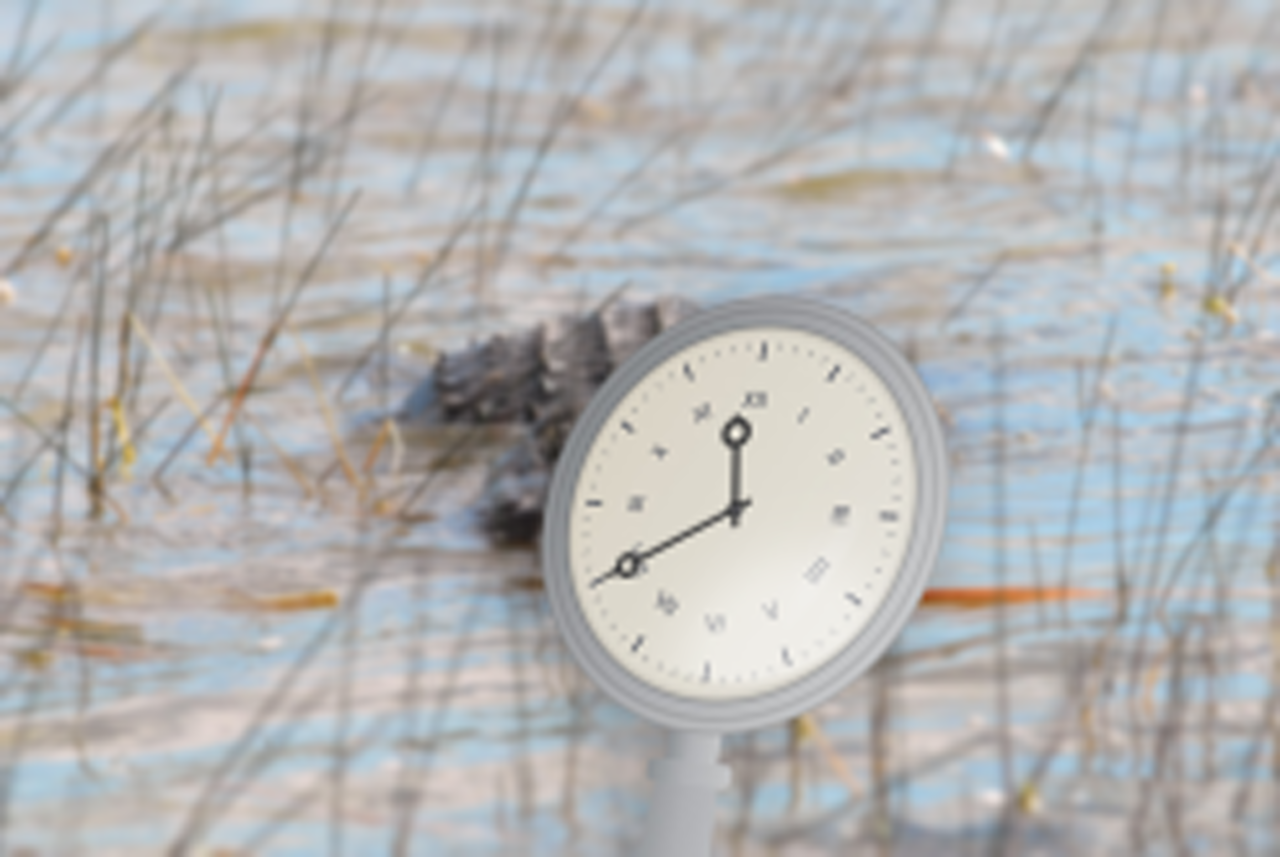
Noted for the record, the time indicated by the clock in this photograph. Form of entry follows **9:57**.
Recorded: **11:40**
